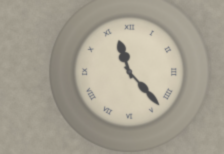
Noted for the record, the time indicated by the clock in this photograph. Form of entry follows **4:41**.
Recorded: **11:23**
